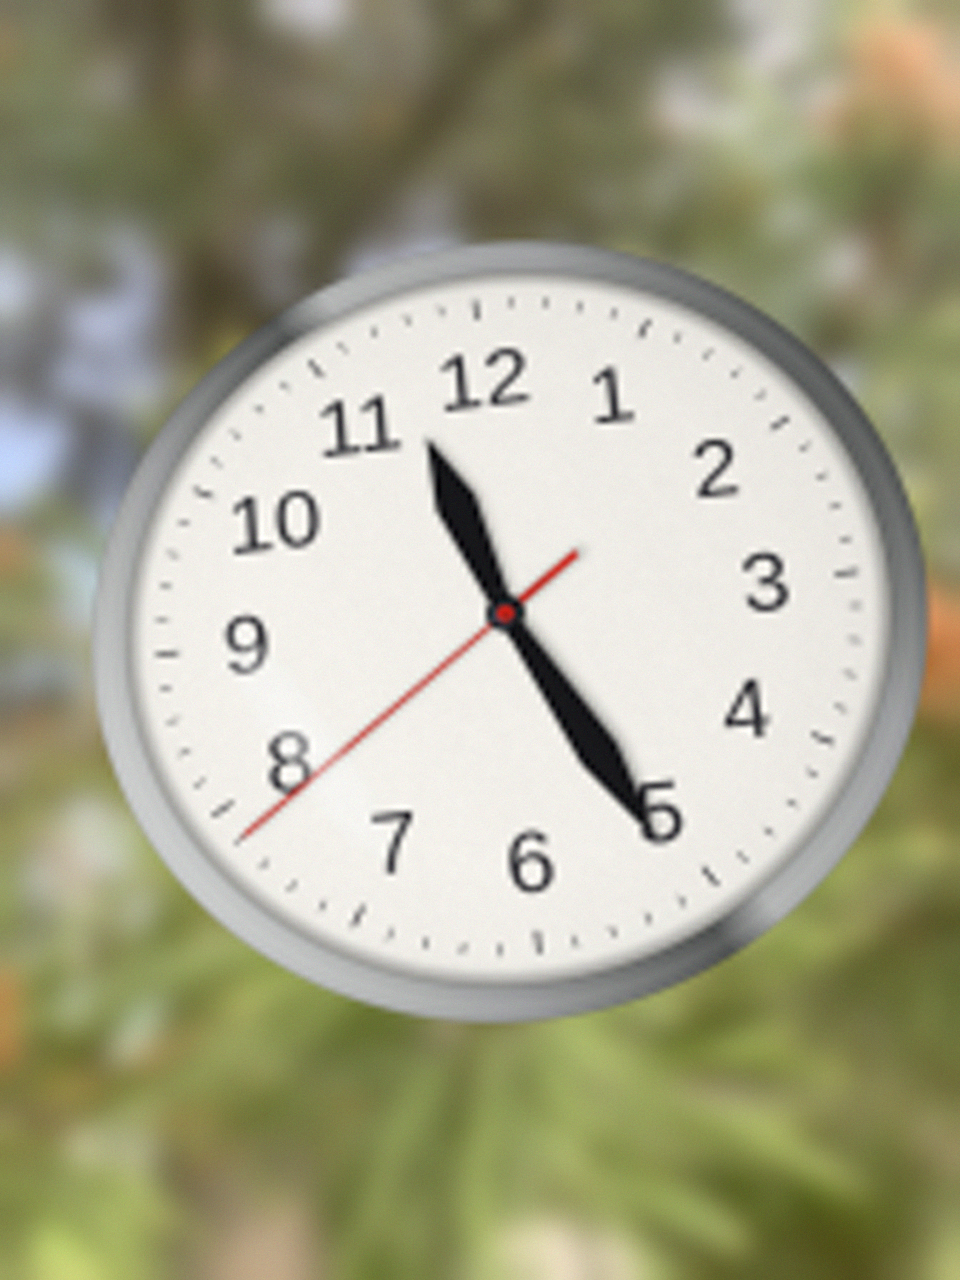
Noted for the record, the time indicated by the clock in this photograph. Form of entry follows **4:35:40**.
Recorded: **11:25:39**
